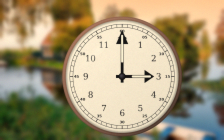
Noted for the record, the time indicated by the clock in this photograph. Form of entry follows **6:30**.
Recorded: **3:00**
